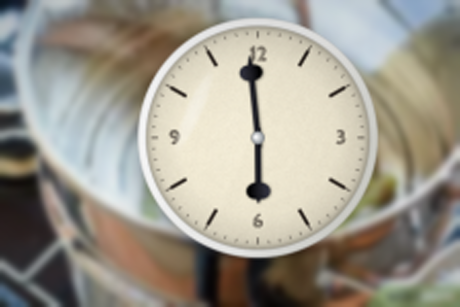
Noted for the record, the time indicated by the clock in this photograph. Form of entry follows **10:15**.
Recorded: **5:59**
